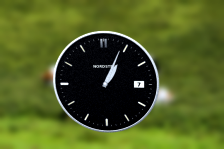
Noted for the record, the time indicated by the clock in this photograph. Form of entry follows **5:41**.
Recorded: **1:04**
